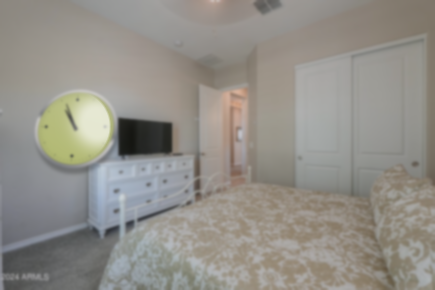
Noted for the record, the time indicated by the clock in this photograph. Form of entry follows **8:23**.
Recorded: **10:56**
